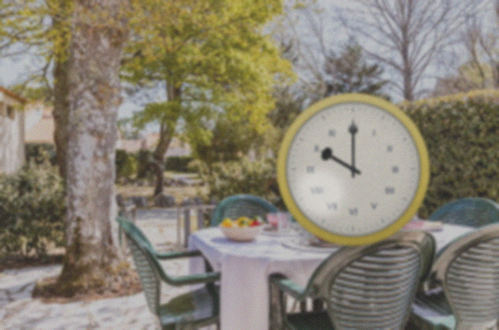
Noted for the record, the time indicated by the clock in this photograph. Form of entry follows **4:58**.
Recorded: **10:00**
